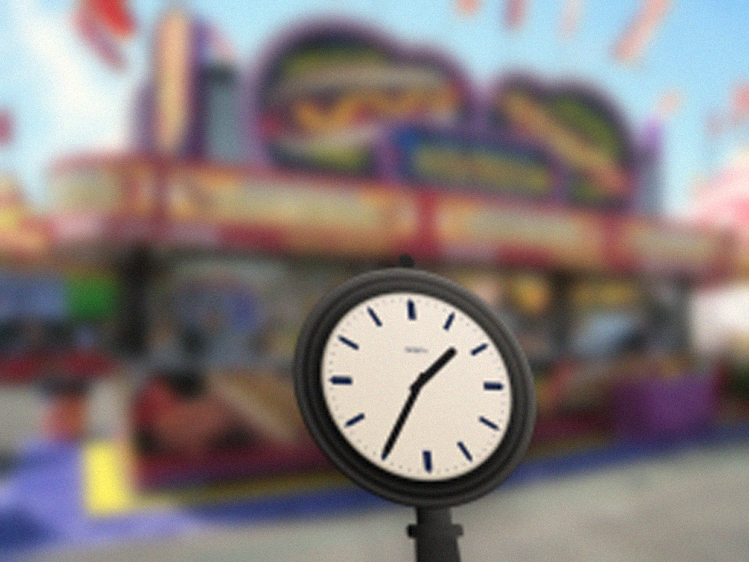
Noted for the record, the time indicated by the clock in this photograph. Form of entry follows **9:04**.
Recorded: **1:35**
